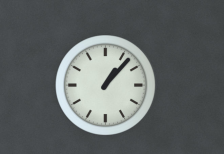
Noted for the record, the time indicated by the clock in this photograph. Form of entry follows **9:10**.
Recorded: **1:07**
